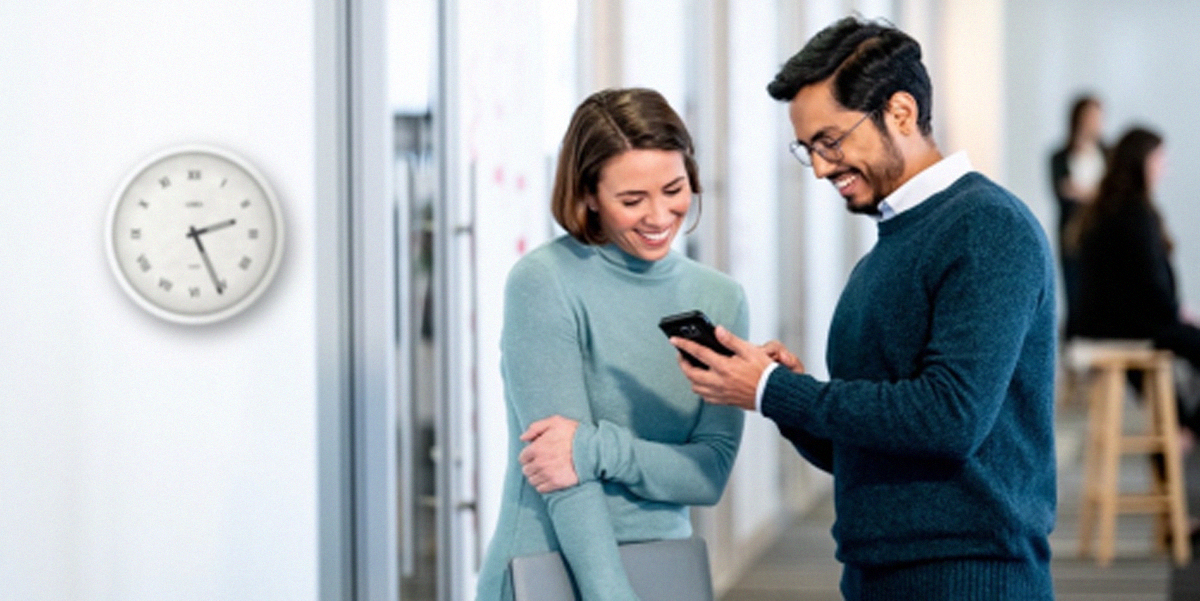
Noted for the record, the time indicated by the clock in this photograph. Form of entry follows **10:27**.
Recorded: **2:26**
